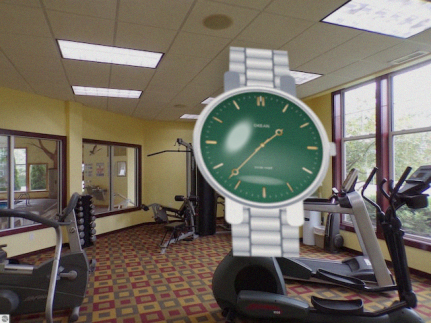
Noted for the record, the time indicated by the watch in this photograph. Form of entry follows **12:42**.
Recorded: **1:37**
